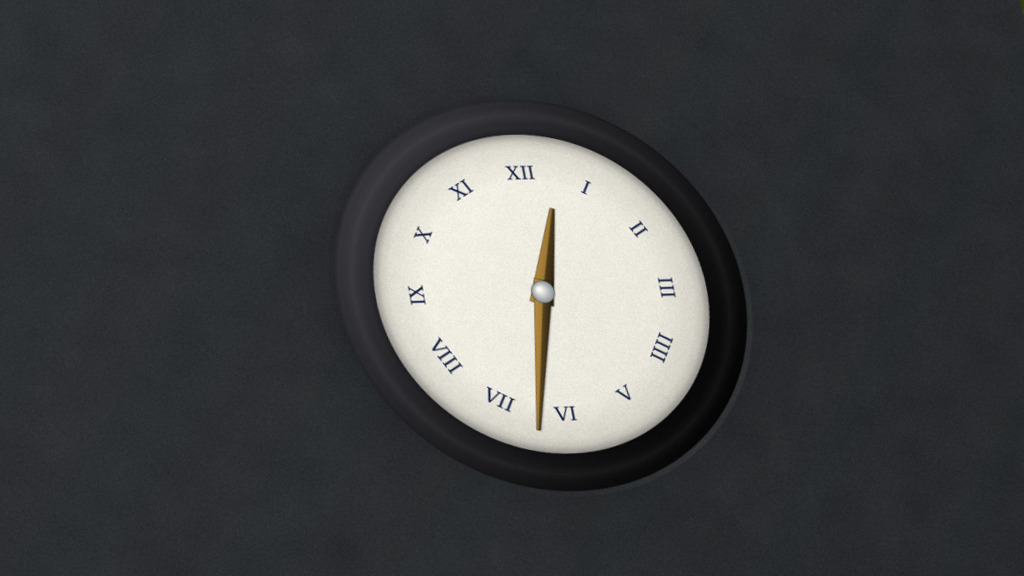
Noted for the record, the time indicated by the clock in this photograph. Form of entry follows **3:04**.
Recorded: **12:32**
